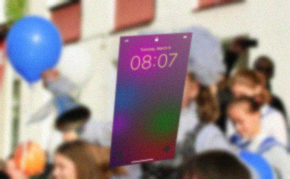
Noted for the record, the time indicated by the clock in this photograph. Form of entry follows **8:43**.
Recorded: **8:07**
